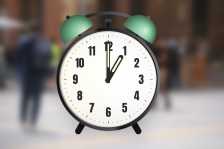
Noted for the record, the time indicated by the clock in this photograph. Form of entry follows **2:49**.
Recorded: **1:00**
